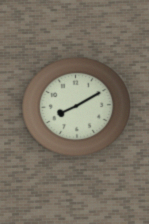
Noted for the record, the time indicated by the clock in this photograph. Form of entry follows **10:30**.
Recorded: **8:10**
